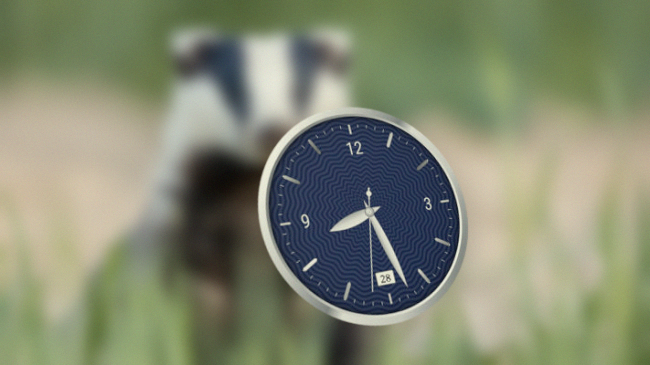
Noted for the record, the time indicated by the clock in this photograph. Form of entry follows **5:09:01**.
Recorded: **8:27:32**
